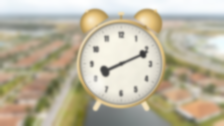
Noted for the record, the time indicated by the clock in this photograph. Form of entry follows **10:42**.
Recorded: **8:11**
